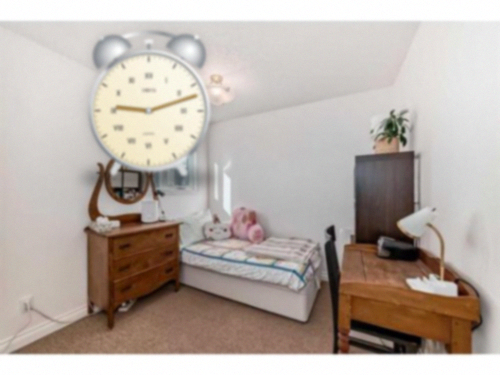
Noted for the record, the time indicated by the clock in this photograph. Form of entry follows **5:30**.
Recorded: **9:12**
